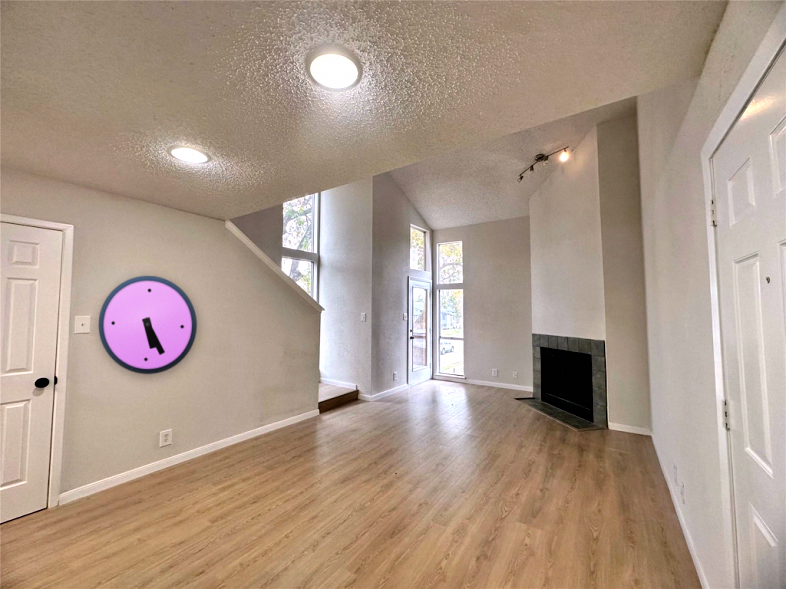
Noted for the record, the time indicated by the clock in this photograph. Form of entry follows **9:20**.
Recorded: **5:25**
